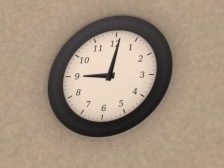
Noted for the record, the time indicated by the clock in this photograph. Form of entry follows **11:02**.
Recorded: **9:01**
